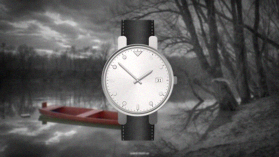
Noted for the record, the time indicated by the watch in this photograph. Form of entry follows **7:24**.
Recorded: **1:52**
